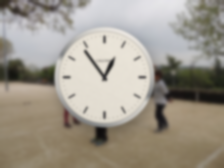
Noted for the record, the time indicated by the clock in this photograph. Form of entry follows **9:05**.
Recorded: **12:54**
